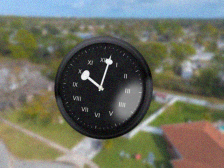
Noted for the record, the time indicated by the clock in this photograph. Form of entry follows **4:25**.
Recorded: **10:02**
